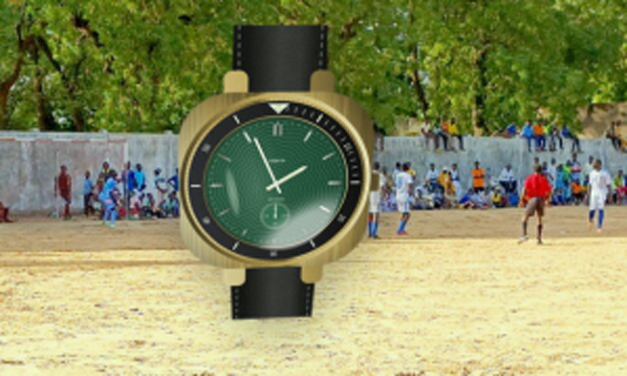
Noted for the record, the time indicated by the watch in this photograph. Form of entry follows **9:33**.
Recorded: **1:56**
